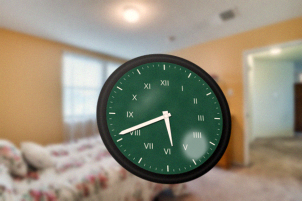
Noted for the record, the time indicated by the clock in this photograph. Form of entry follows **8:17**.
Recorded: **5:41**
